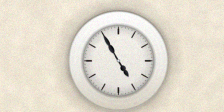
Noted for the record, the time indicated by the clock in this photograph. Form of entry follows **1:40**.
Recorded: **4:55**
